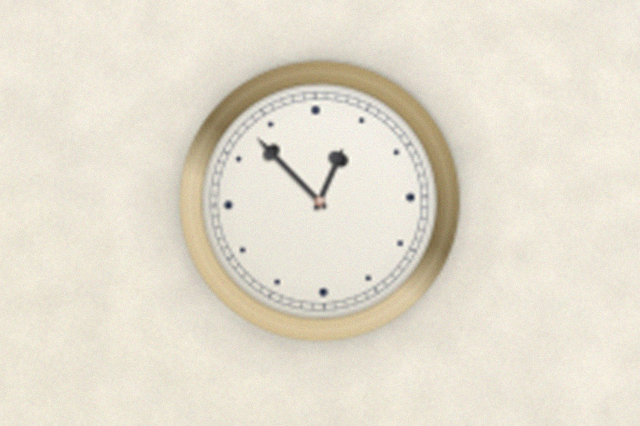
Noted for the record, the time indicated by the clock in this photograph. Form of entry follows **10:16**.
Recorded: **12:53**
